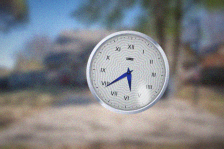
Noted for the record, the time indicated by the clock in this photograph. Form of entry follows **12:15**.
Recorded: **5:39**
